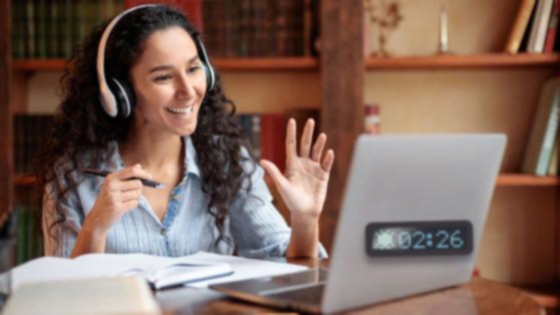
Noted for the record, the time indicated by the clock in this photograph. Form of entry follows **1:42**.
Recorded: **2:26**
